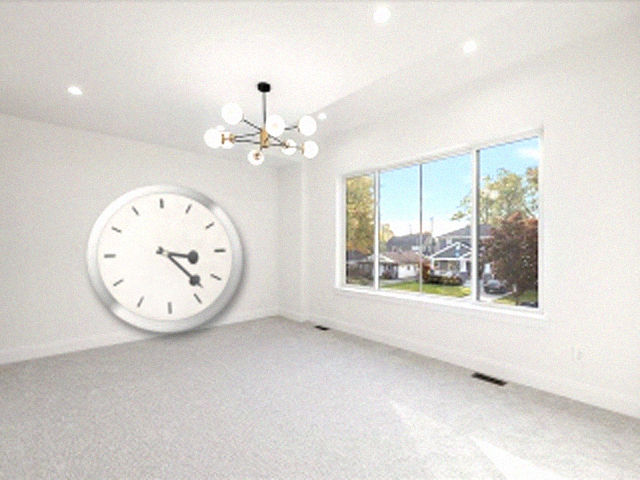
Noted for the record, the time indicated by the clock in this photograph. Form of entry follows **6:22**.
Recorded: **3:23**
